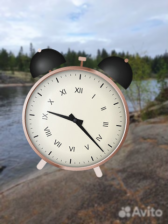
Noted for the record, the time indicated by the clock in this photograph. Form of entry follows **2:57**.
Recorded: **9:22**
